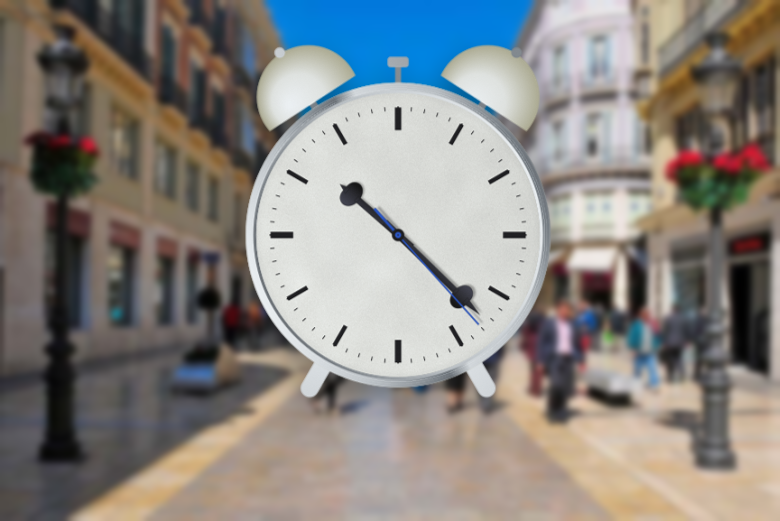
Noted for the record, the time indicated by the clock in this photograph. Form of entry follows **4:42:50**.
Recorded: **10:22:23**
